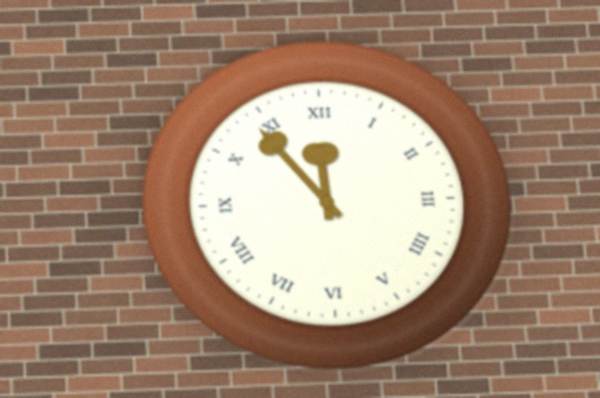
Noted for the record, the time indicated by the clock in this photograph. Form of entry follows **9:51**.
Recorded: **11:54**
